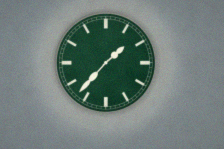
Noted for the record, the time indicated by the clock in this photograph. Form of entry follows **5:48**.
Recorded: **1:37**
